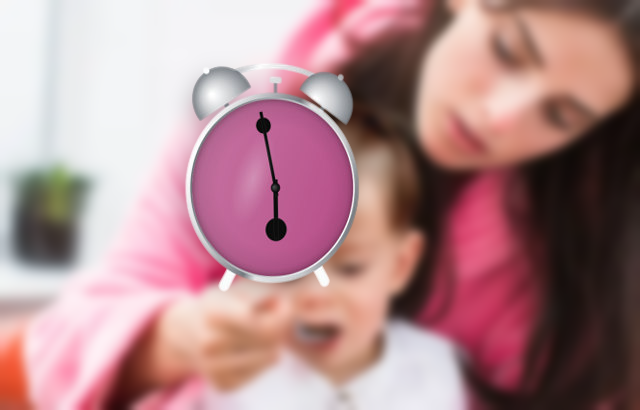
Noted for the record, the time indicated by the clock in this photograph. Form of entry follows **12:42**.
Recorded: **5:58**
